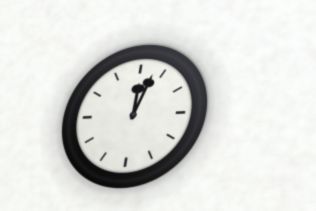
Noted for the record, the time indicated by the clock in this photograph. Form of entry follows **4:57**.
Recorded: **12:03**
